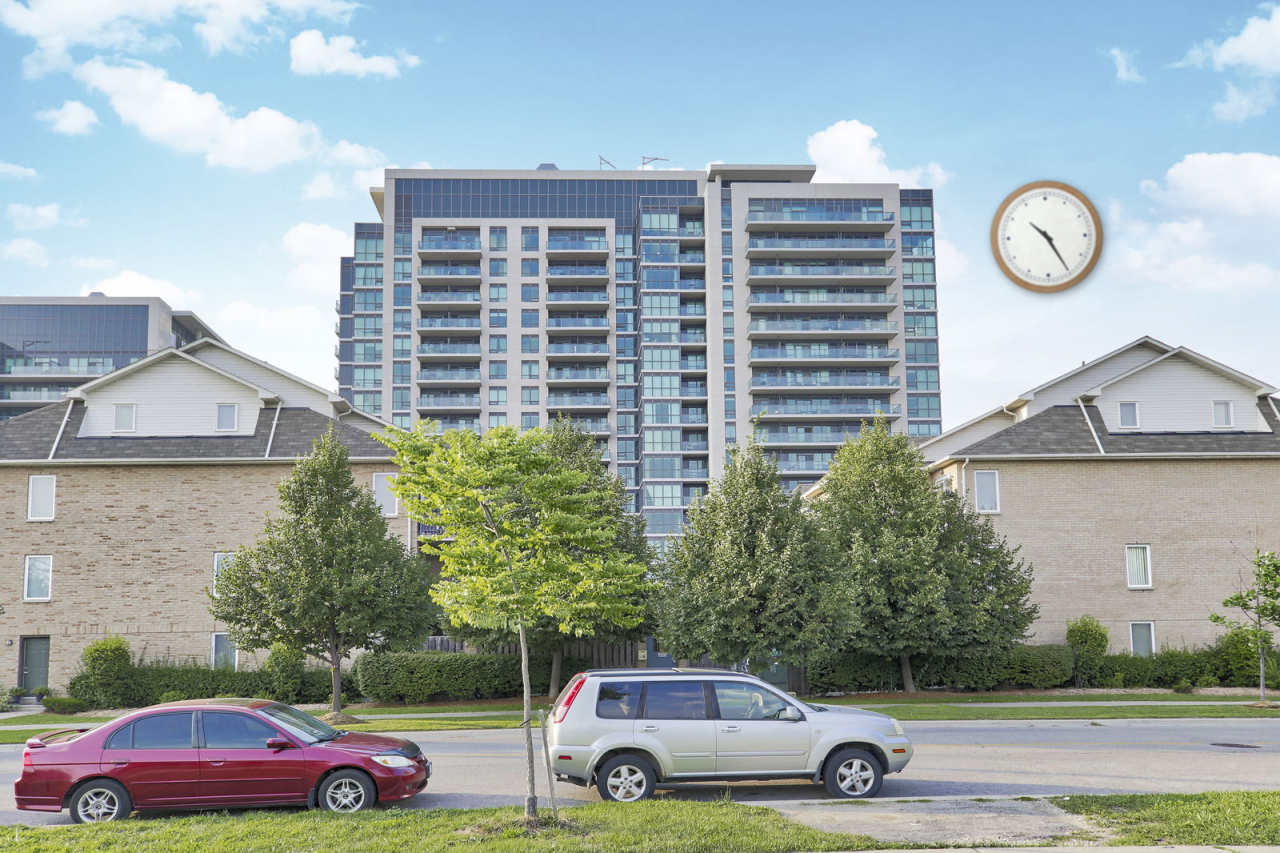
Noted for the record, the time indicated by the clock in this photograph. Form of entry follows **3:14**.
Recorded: **10:25**
